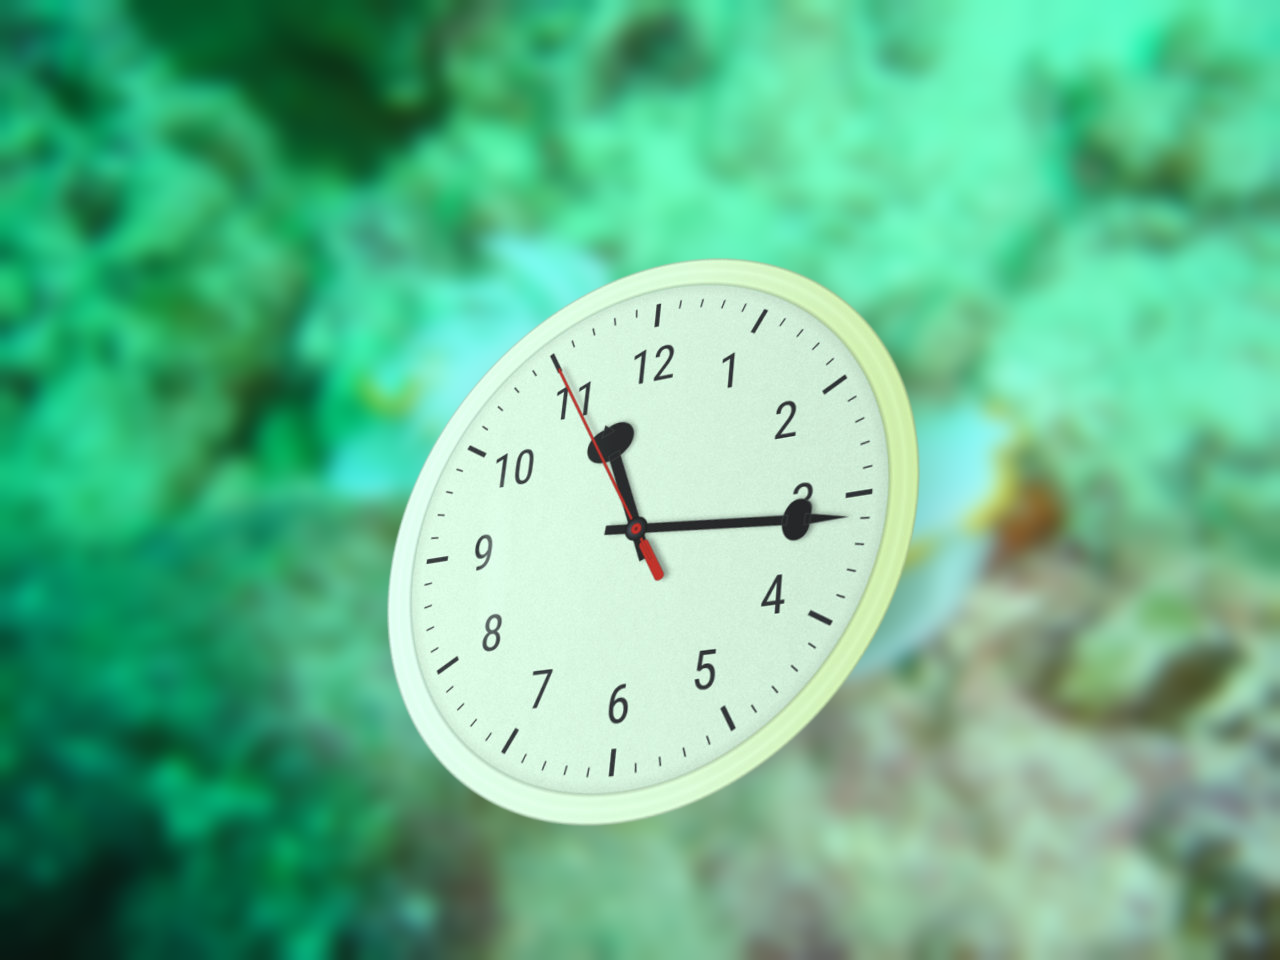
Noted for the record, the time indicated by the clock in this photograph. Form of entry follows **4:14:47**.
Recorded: **11:15:55**
